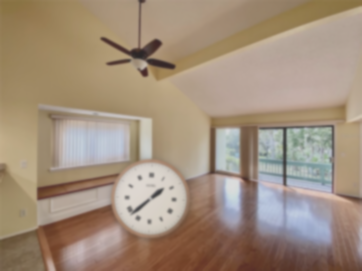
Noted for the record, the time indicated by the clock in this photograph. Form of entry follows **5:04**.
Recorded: **1:38**
